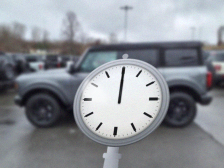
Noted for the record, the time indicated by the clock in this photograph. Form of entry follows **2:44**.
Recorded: **12:00**
